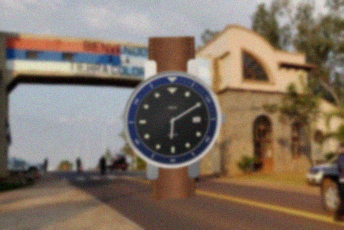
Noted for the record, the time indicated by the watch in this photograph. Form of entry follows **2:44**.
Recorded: **6:10**
